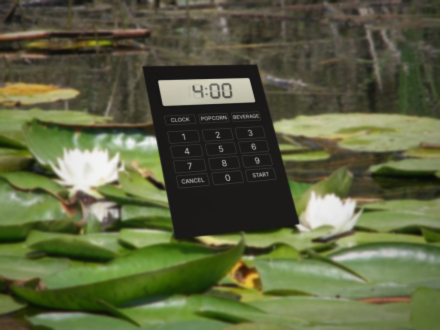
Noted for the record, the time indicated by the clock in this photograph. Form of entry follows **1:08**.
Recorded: **4:00**
